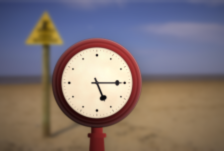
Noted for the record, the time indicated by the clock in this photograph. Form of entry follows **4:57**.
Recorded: **5:15**
